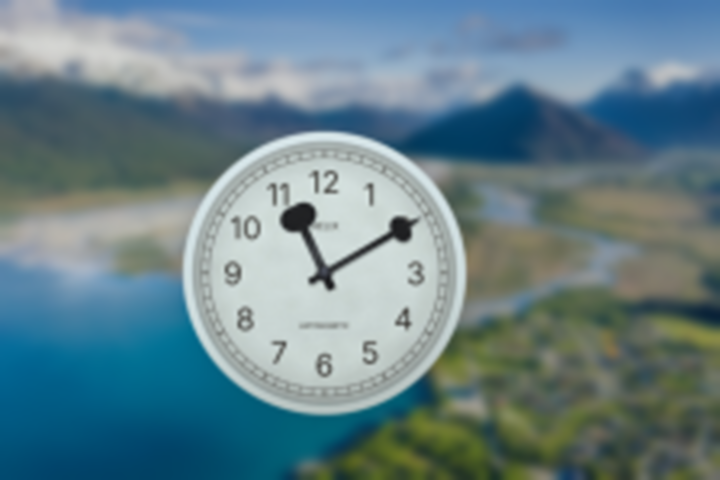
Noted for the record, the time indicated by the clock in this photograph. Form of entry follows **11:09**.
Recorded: **11:10**
